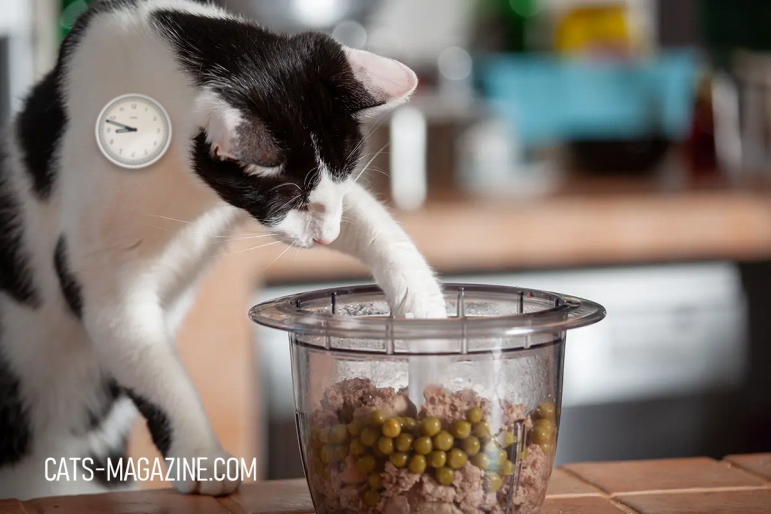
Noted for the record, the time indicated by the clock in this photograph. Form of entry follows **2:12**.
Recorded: **8:48**
